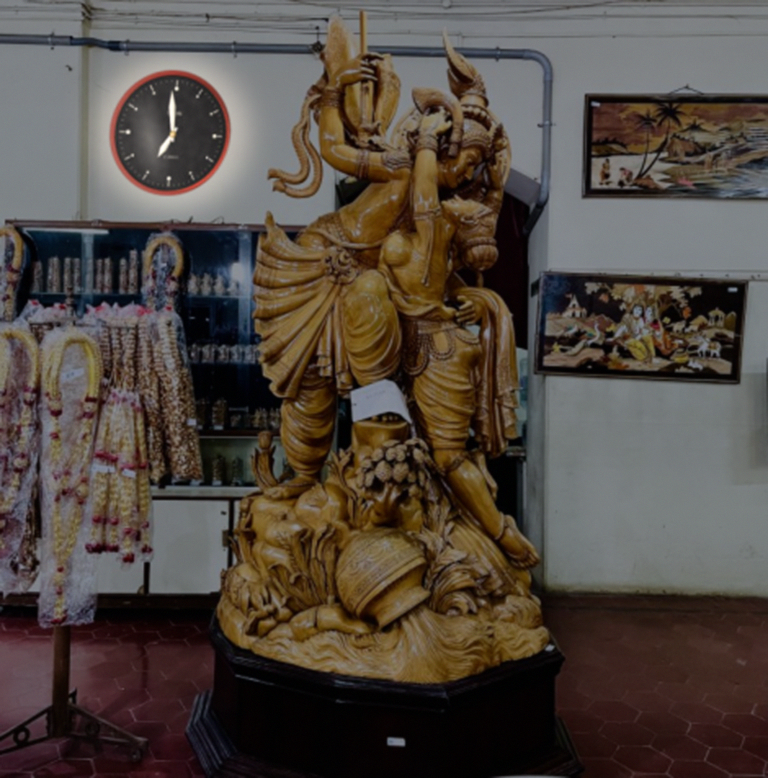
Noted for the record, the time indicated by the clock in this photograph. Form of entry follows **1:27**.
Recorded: **6:59**
